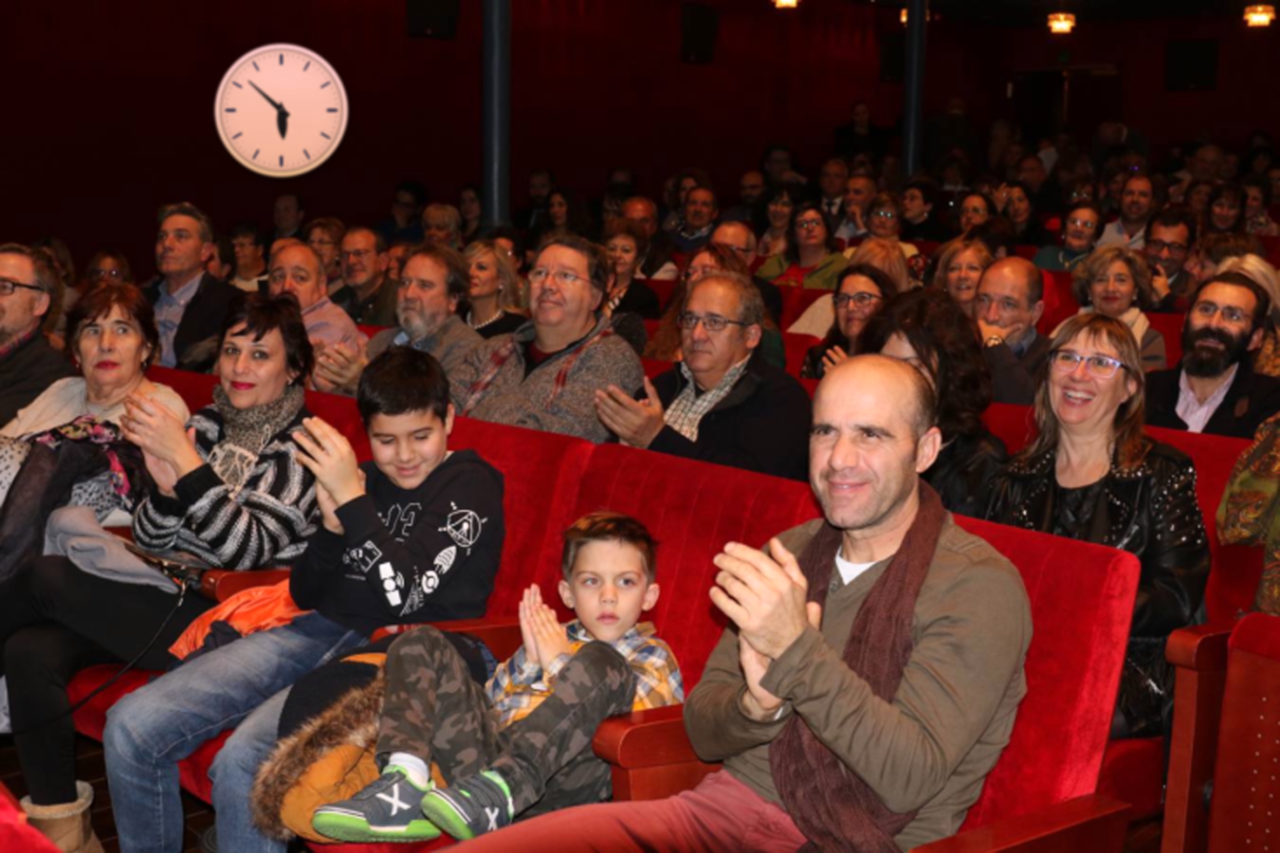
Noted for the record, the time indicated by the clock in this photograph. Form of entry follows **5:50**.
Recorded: **5:52**
